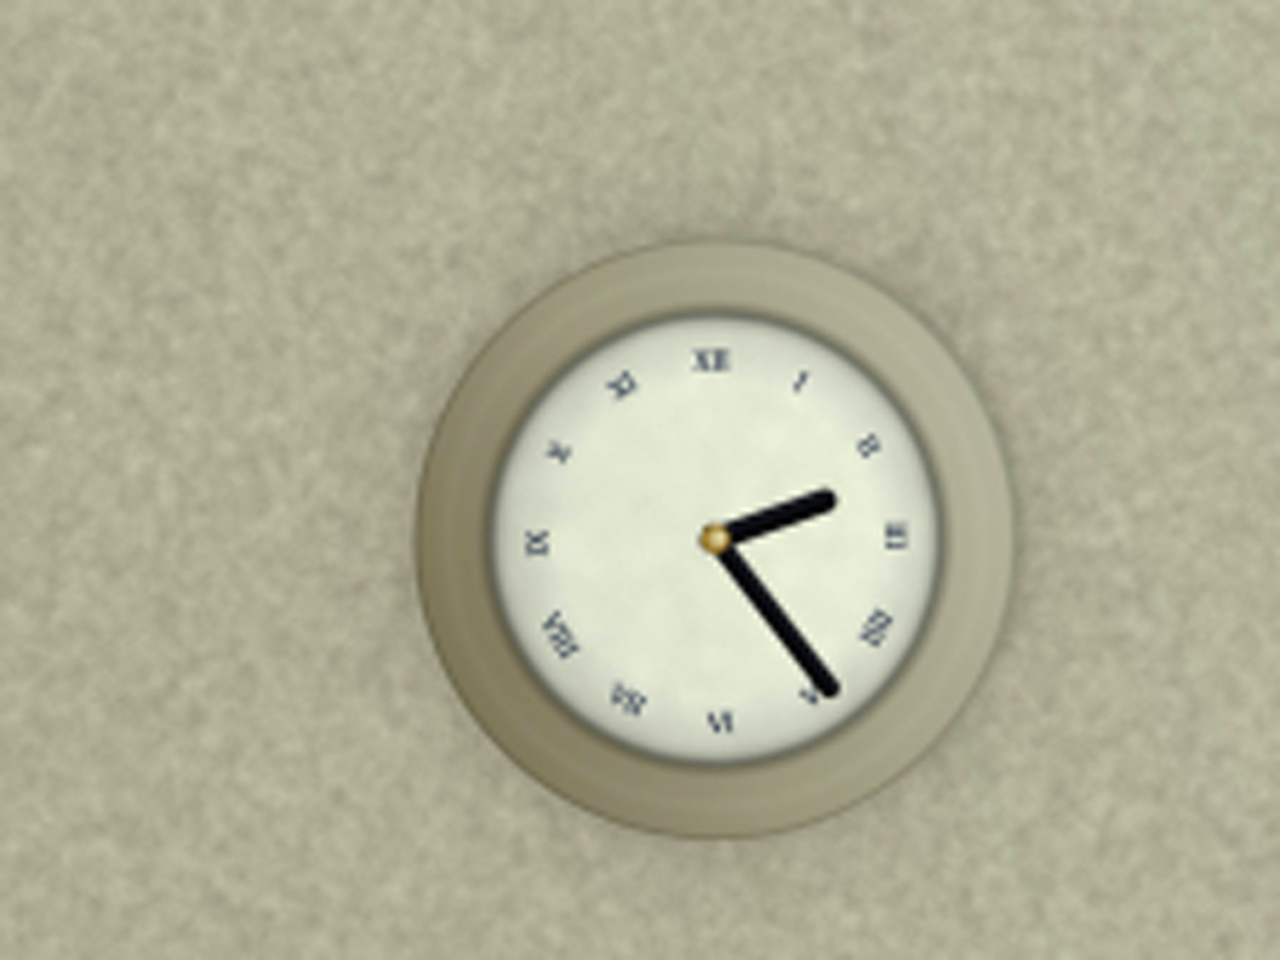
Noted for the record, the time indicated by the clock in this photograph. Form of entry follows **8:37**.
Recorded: **2:24**
